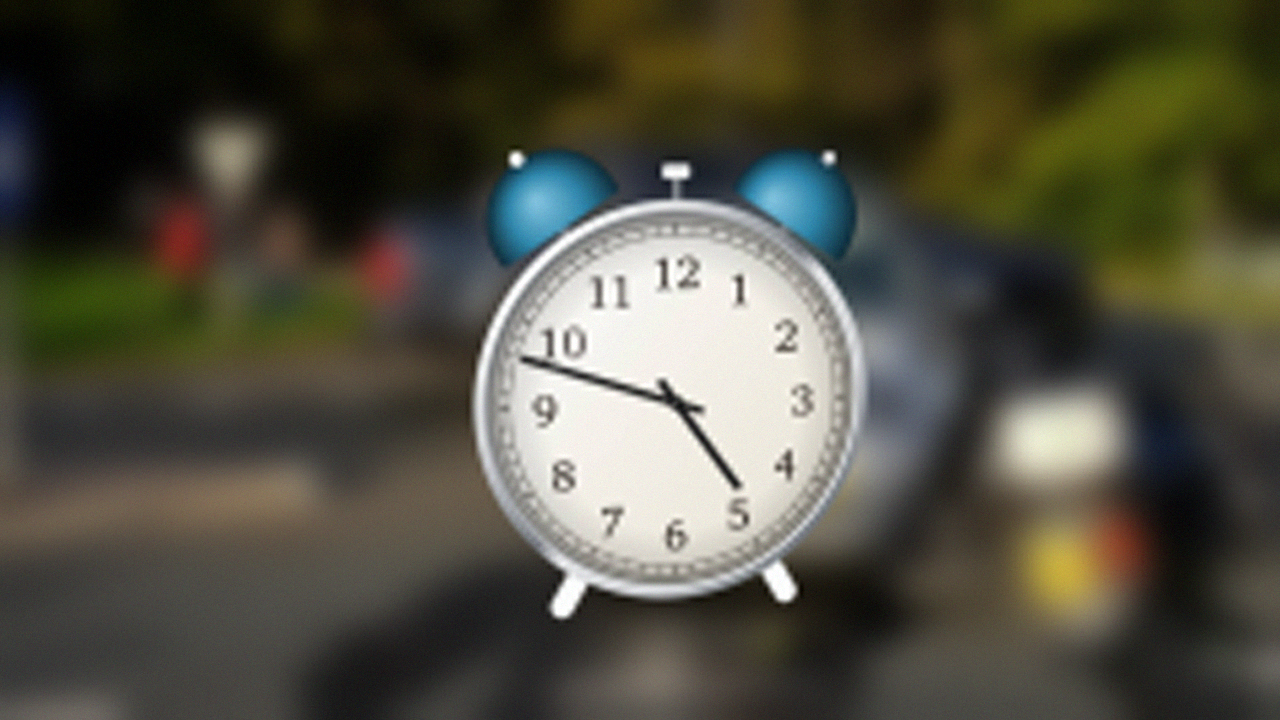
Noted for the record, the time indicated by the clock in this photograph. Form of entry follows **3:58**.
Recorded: **4:48**
